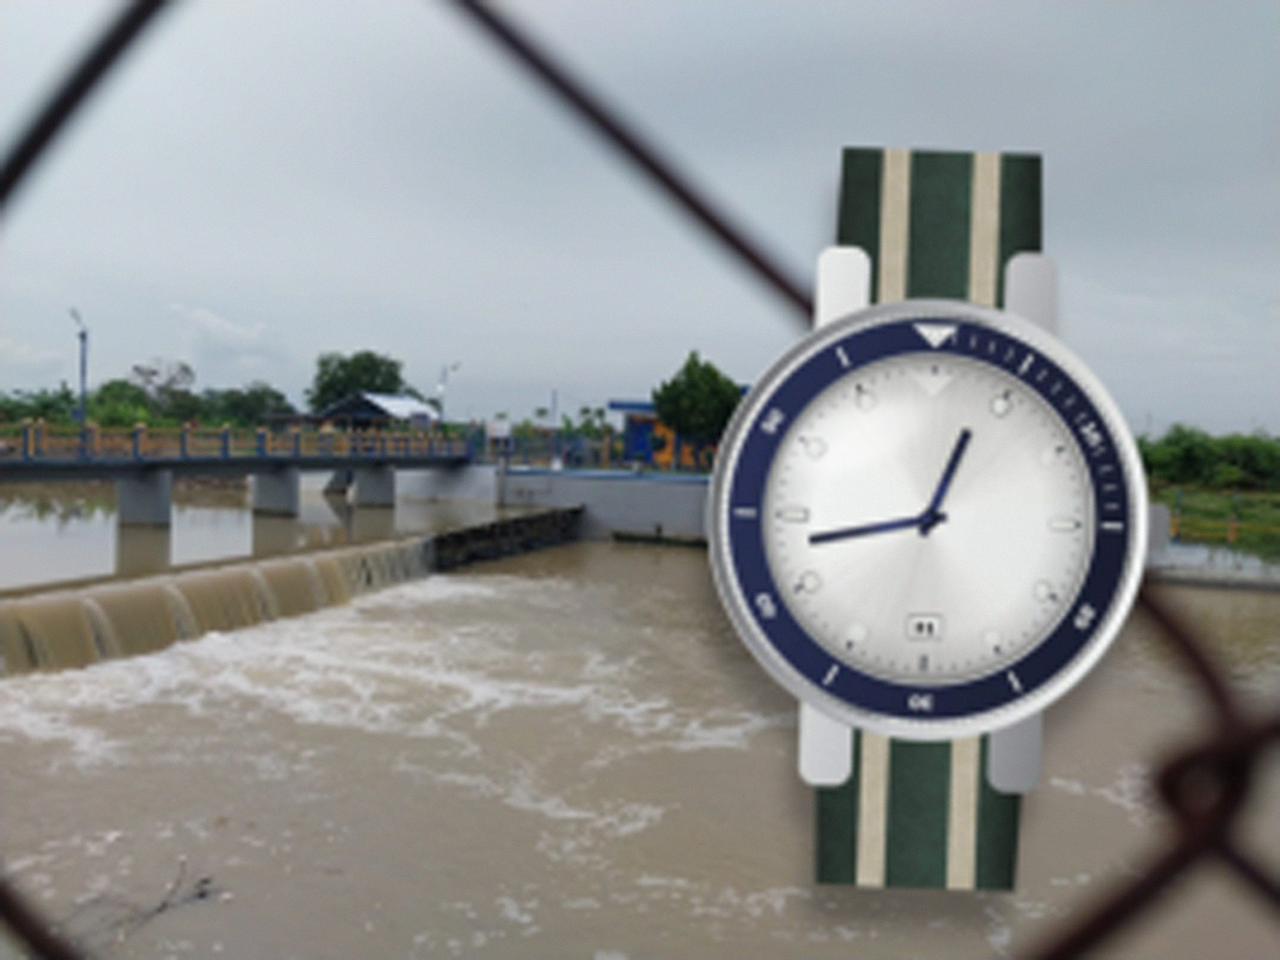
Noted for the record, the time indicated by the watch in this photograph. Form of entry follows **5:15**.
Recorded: **12:43**
